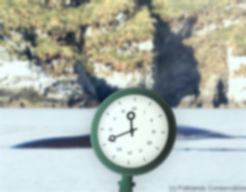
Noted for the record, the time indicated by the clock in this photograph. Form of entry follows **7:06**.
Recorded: **11:41**
